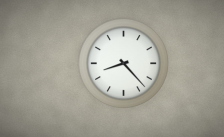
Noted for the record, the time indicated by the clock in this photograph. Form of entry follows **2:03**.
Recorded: **8:23**
